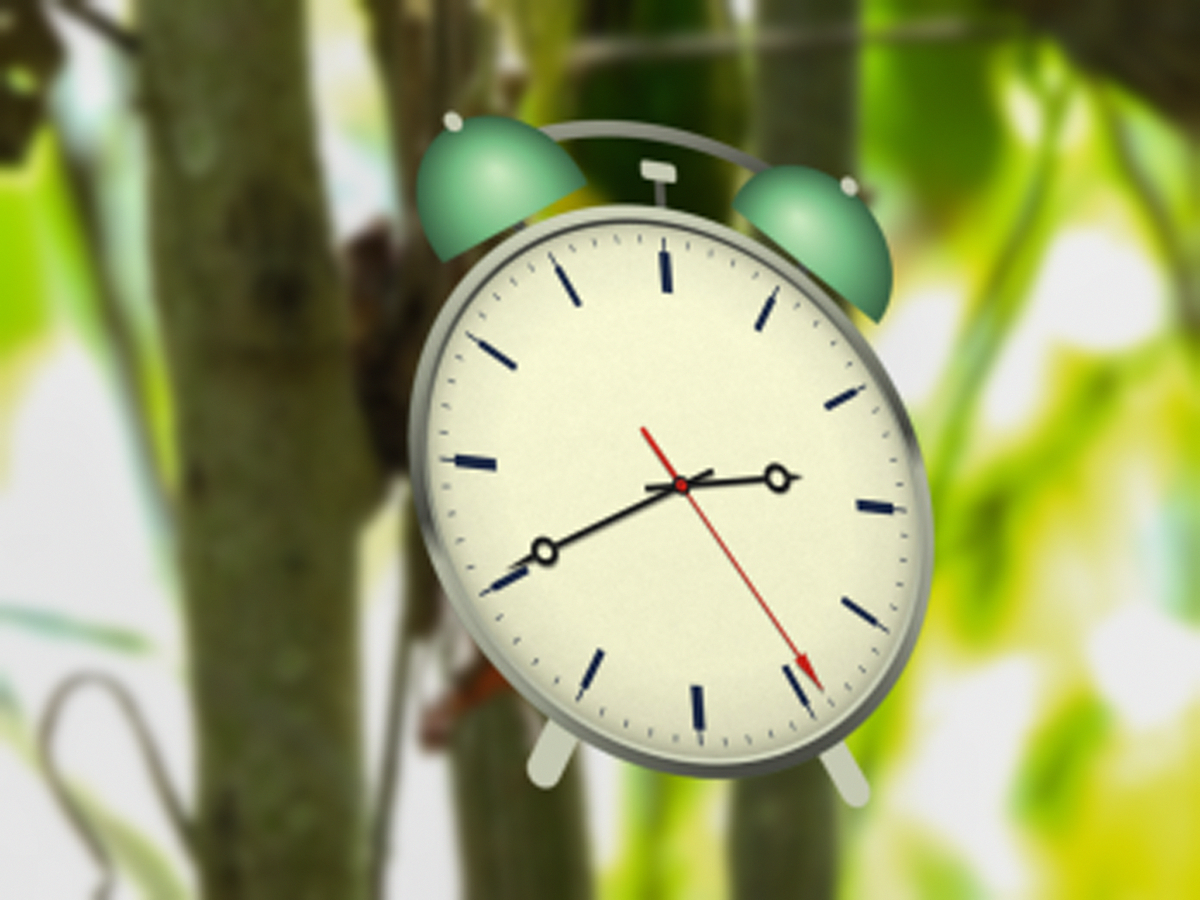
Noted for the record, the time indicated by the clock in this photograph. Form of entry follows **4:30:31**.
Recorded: **2:40:24**
